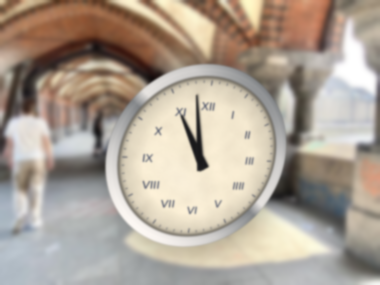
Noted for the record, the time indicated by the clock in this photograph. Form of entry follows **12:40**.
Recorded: **10:58**
